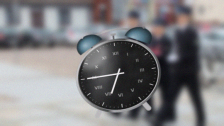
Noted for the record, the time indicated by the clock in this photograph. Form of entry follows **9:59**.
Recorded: **6:45**
